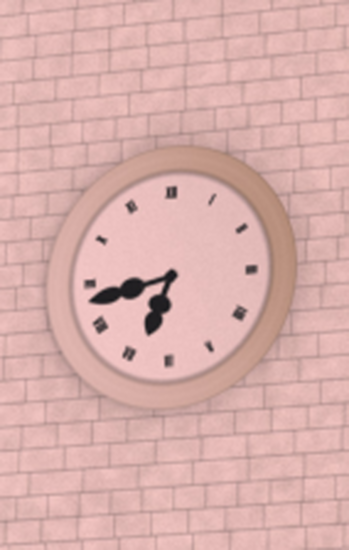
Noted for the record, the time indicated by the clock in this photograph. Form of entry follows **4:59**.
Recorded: **6:43**
